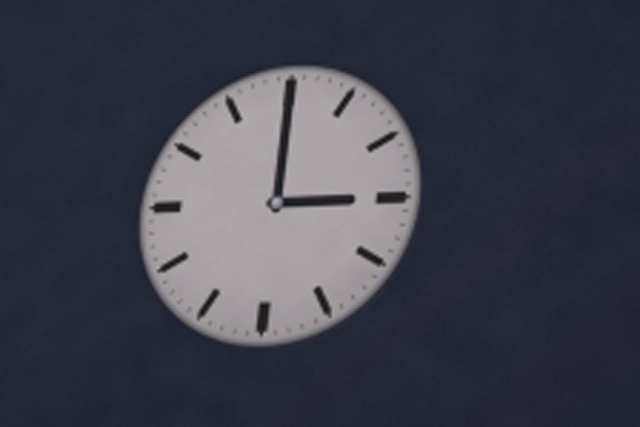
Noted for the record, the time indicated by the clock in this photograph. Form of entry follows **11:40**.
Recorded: **3:00**
